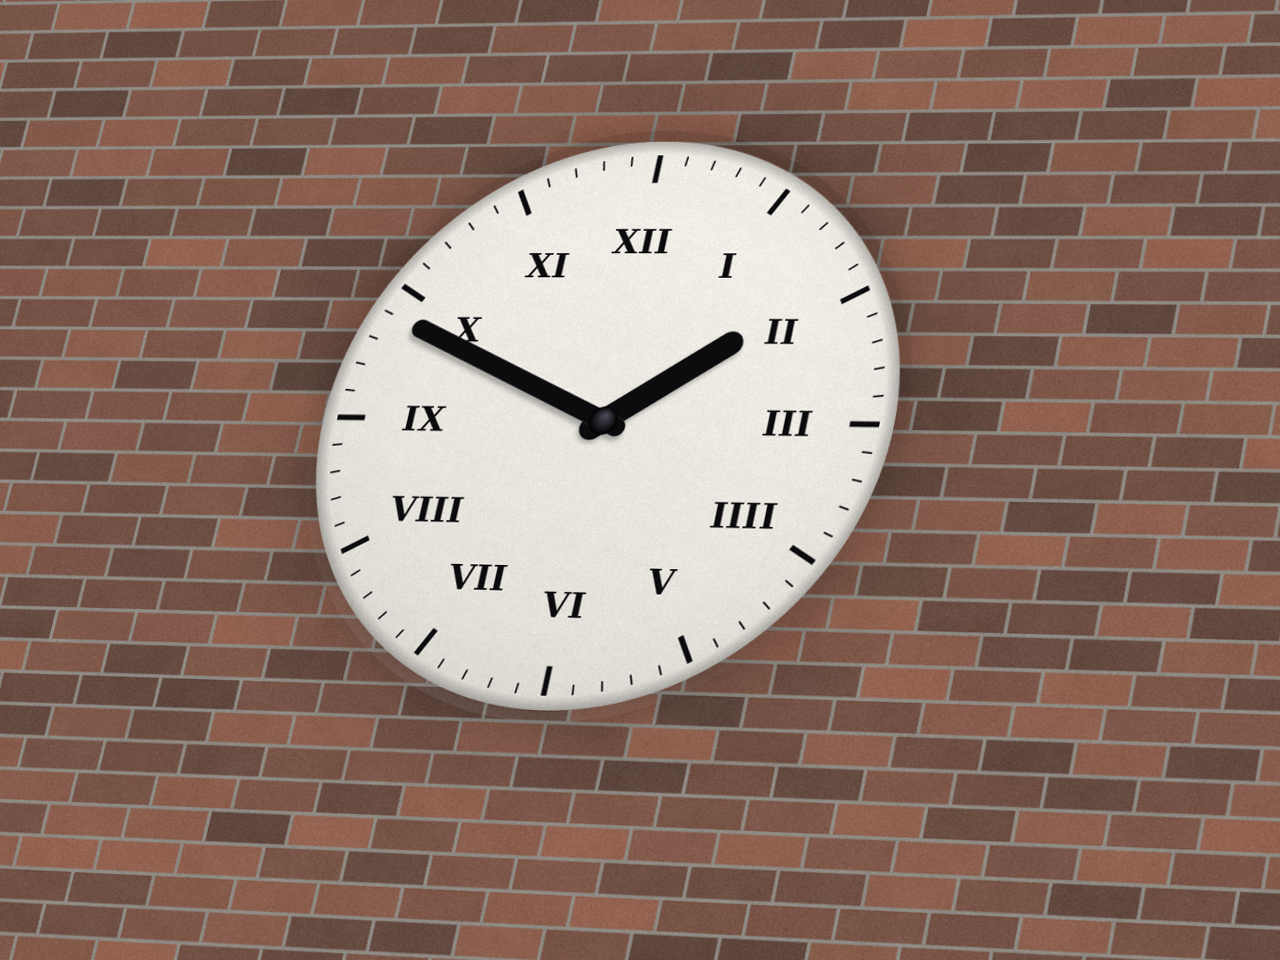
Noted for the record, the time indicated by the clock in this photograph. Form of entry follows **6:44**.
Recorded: **1:49**
